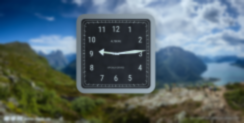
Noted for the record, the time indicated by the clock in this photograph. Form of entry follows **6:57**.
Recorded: **9:14**
